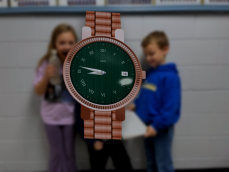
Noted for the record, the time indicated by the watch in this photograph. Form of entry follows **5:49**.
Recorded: **8:47**
